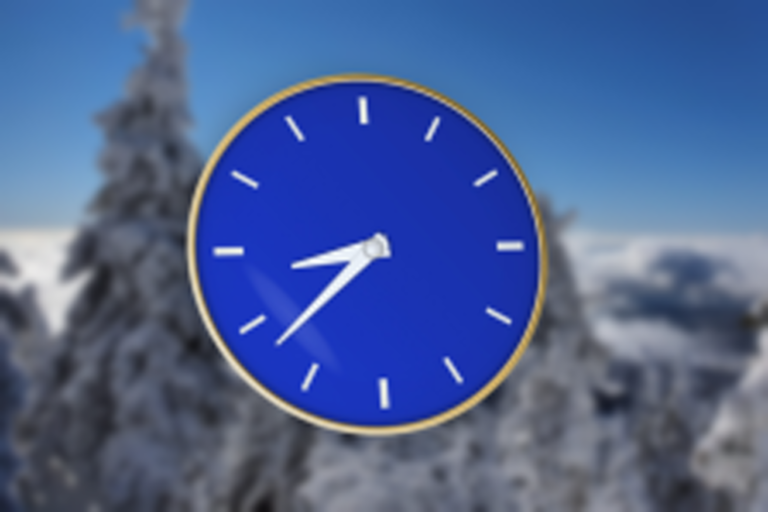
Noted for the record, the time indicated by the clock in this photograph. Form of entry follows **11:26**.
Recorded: **8:38**
